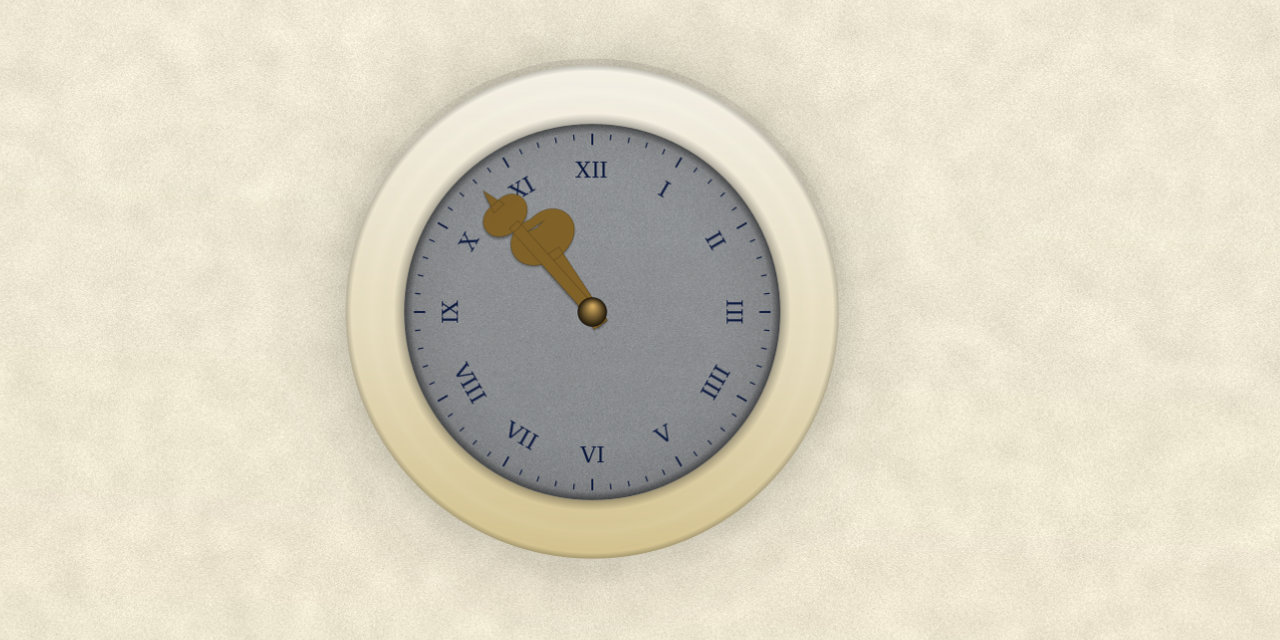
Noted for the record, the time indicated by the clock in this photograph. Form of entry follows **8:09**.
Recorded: **10:53**
